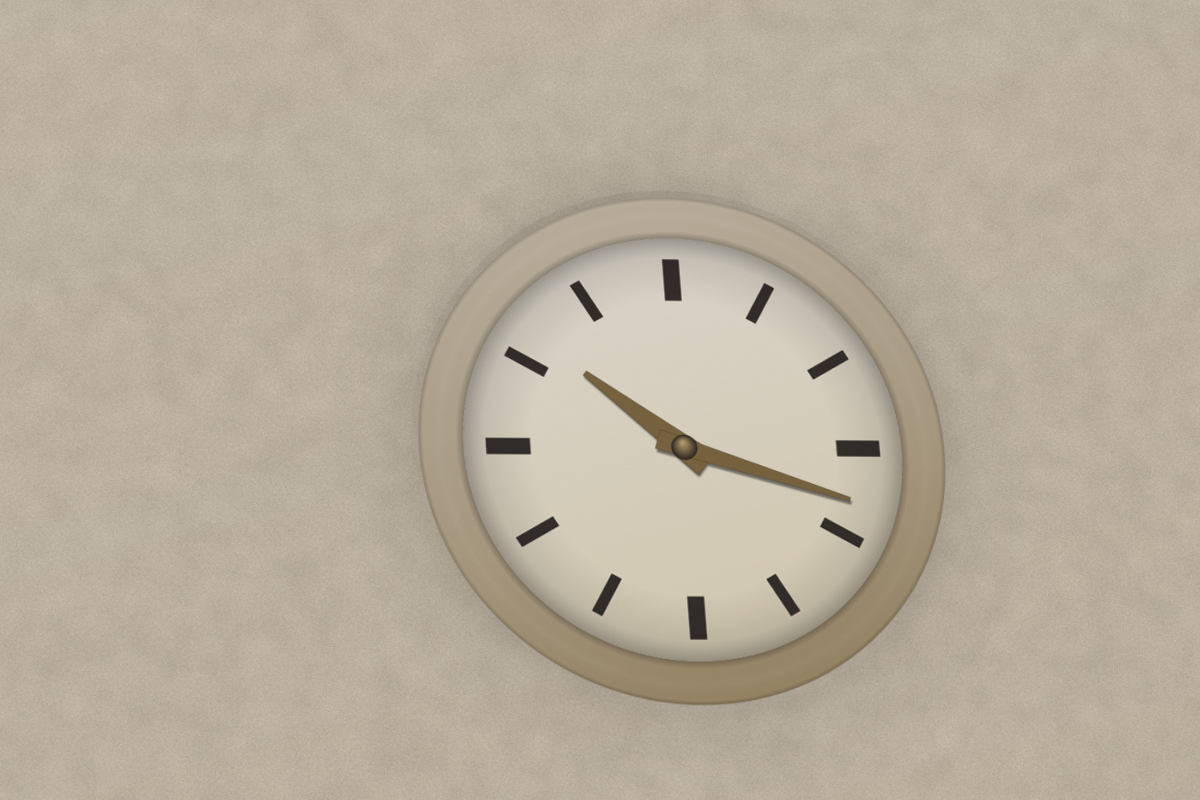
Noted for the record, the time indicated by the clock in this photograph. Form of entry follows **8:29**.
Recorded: **10:18**
